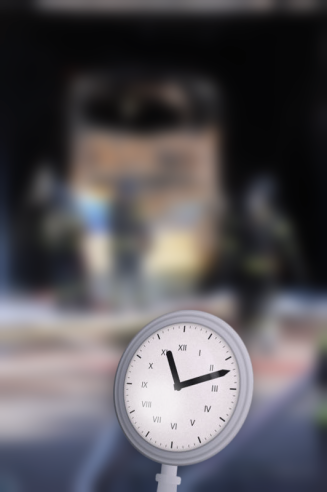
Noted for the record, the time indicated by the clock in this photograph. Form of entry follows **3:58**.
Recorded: **11:12**
